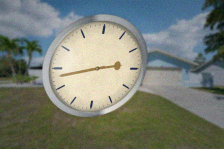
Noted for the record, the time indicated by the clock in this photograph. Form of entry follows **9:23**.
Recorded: **2:43**
